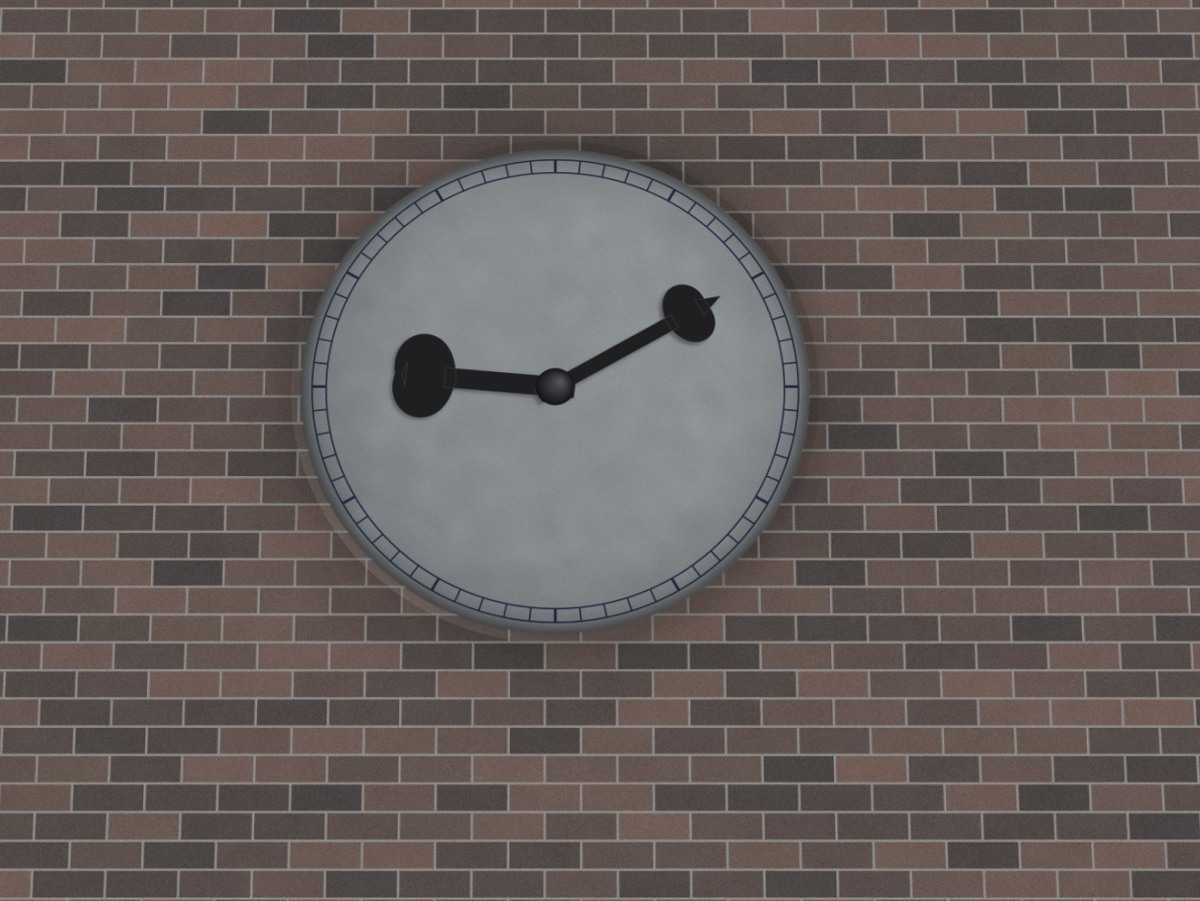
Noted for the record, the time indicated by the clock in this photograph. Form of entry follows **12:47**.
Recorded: **9:10**
